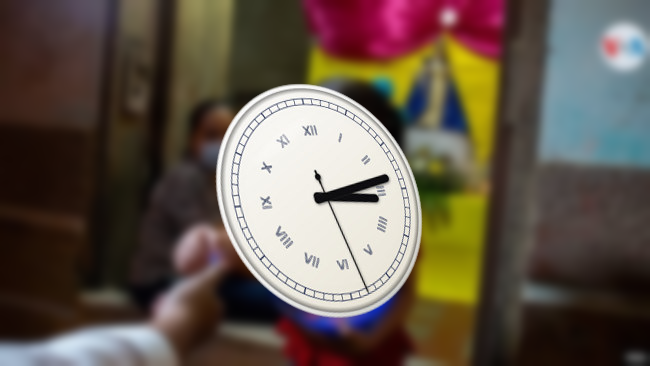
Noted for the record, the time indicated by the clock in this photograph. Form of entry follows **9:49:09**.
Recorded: **3:13:28**
